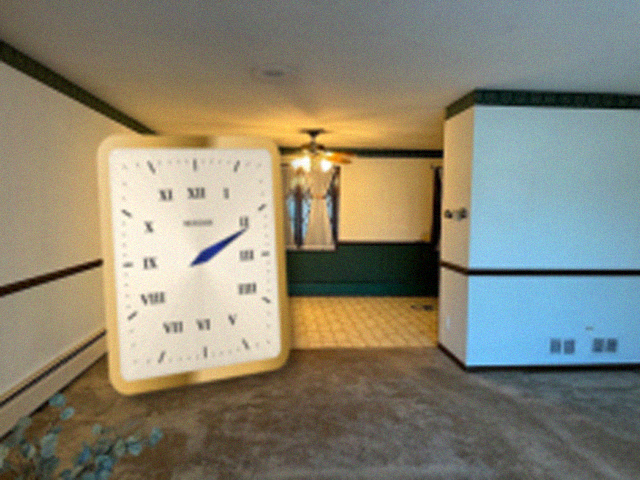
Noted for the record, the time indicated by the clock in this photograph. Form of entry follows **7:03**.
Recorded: **2:11**
